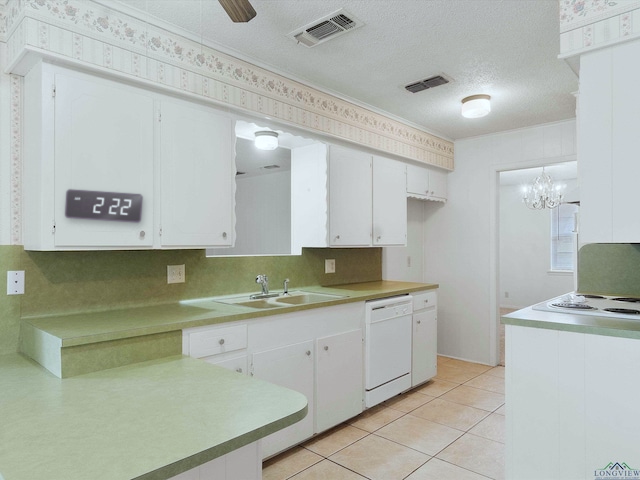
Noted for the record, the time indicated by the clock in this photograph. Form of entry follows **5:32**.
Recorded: **2:22**
